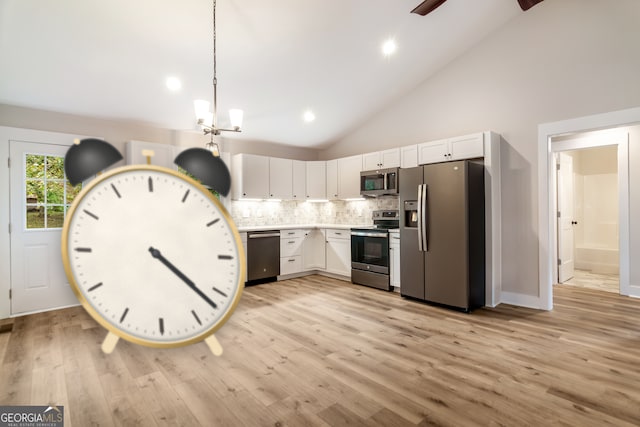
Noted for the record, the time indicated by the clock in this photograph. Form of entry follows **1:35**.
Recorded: **4:22**
